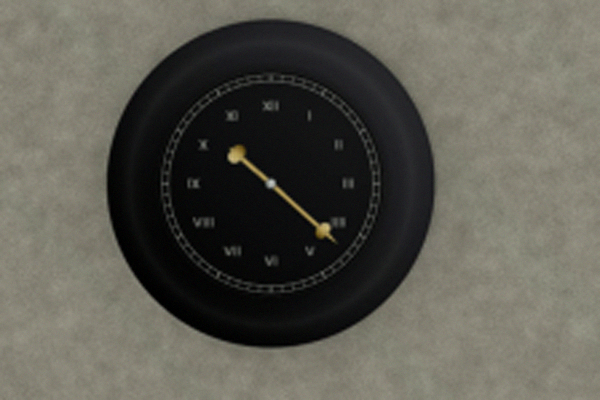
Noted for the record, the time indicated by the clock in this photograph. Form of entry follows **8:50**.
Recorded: **10:22**
